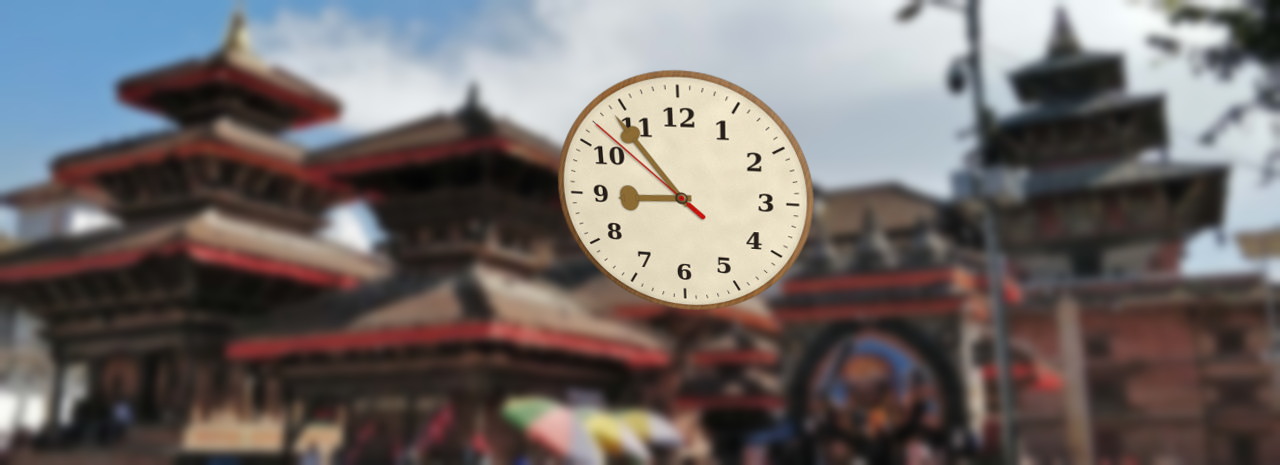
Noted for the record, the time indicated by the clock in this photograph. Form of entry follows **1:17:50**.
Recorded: **8:53:52**
